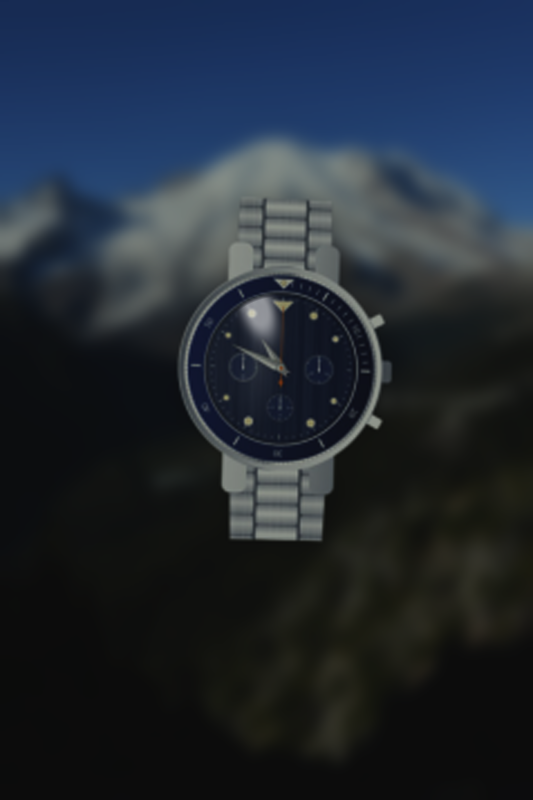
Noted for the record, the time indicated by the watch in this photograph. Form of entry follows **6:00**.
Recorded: **10:49**
